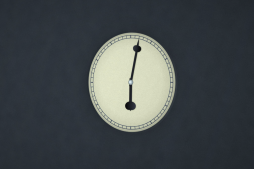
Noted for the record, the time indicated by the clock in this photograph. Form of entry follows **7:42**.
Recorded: **6:02**
